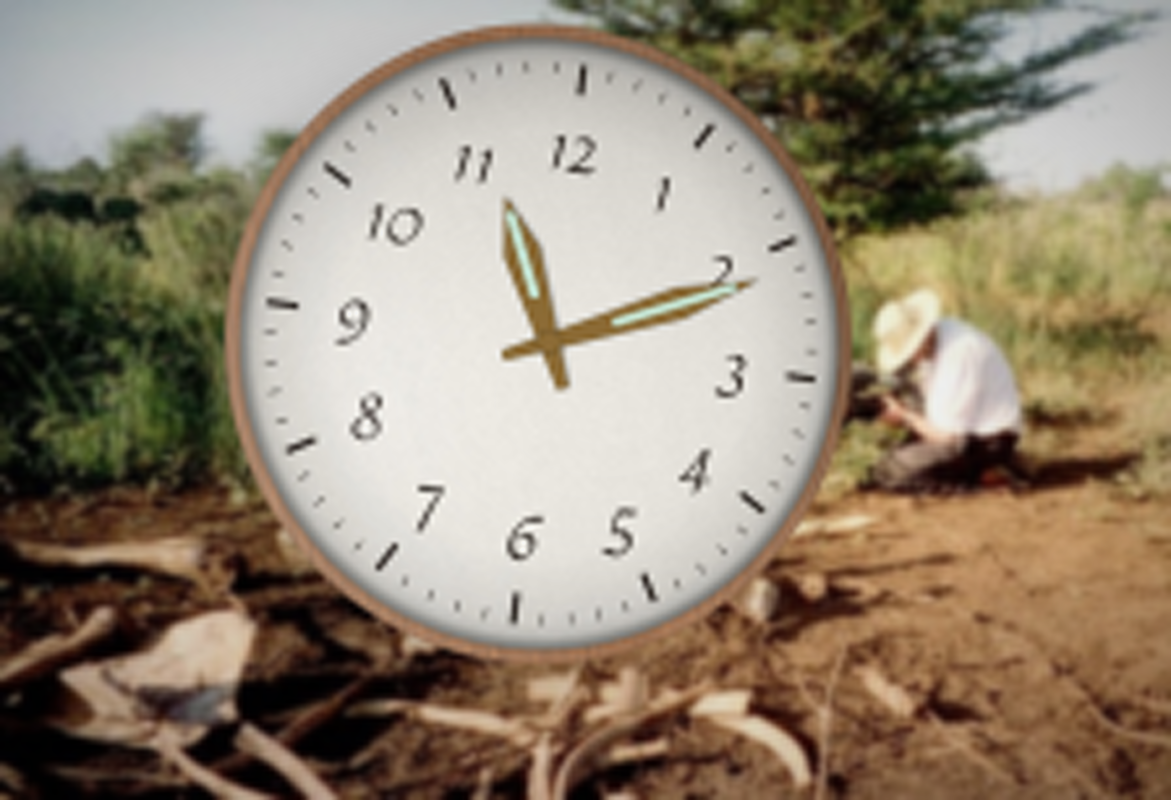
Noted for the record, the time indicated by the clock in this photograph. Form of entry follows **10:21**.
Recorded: **11:11**
